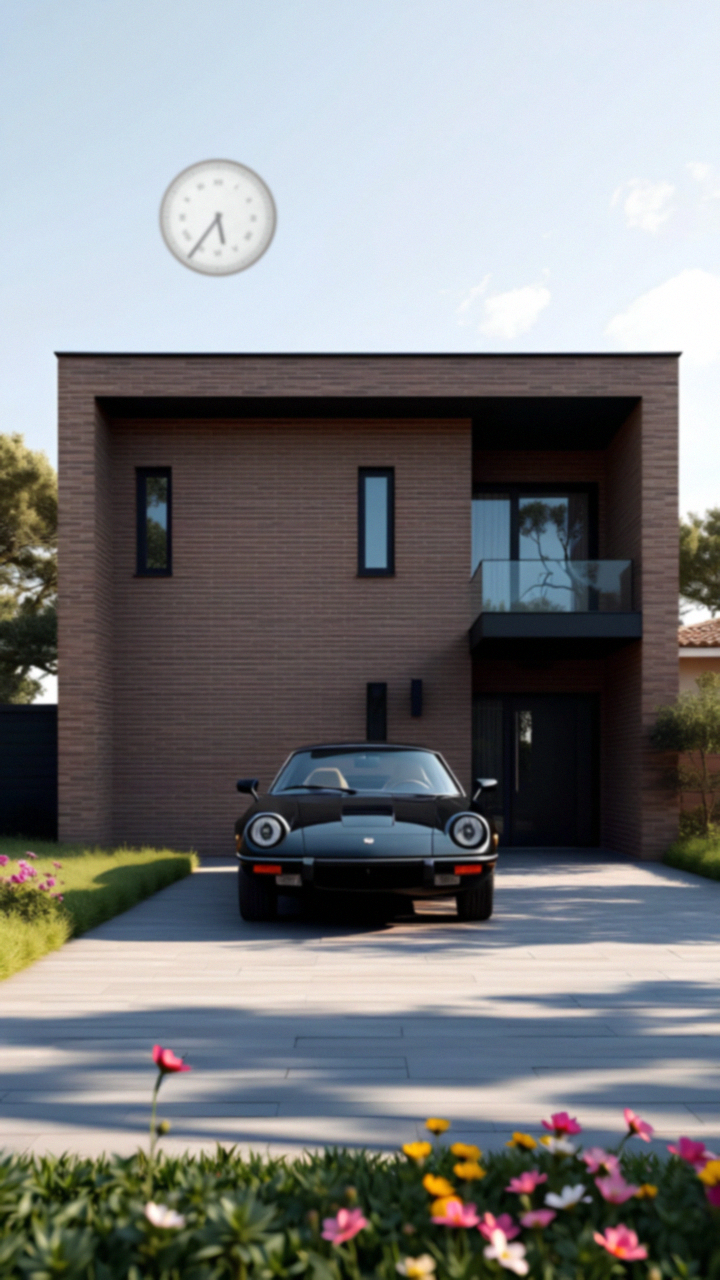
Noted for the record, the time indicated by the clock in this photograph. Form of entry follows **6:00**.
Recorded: **5:36**
